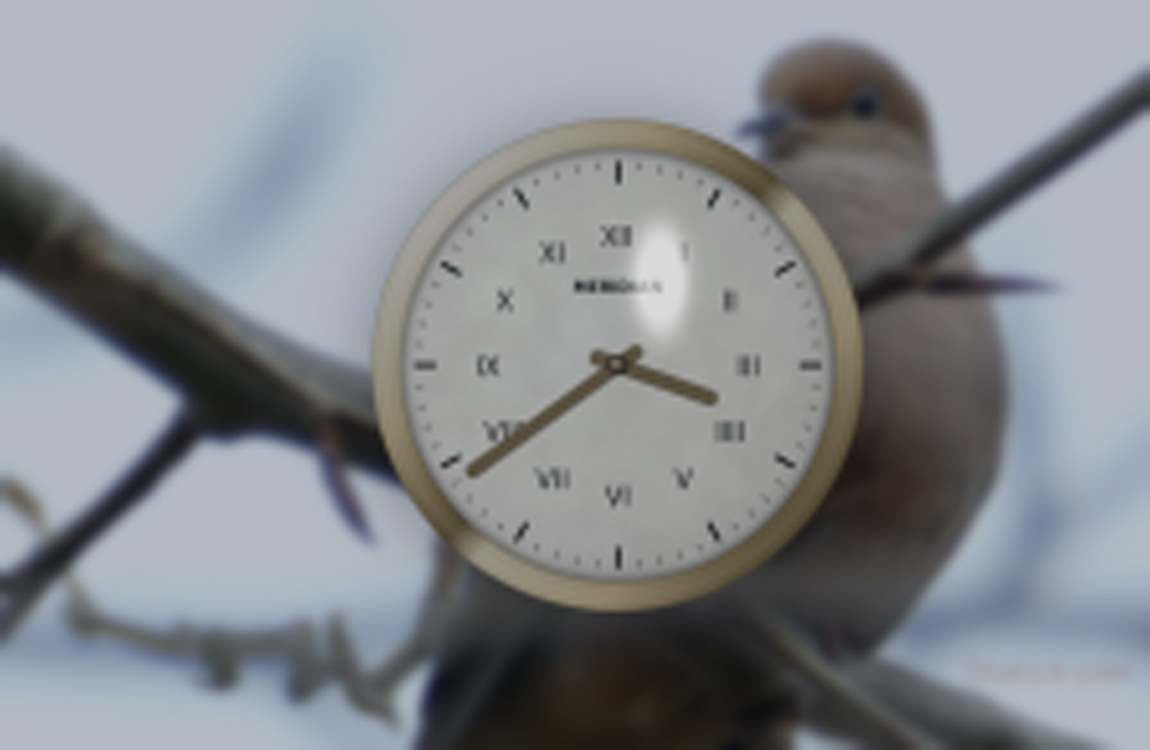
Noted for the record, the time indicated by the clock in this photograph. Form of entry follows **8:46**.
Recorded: **3:39**
